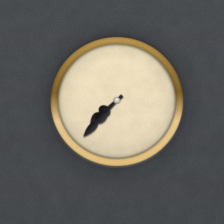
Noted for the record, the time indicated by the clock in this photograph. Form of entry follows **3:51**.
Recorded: **7:37**
